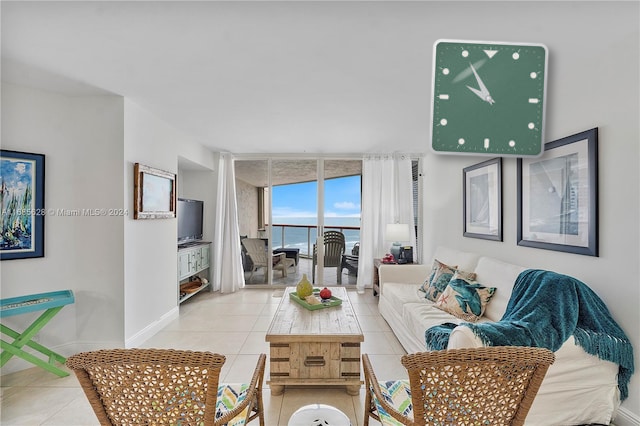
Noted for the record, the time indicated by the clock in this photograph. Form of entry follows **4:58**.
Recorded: **9:55**
